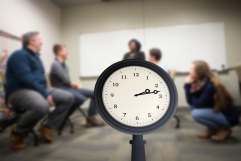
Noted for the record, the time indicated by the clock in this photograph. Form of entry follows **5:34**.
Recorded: **2:13**
